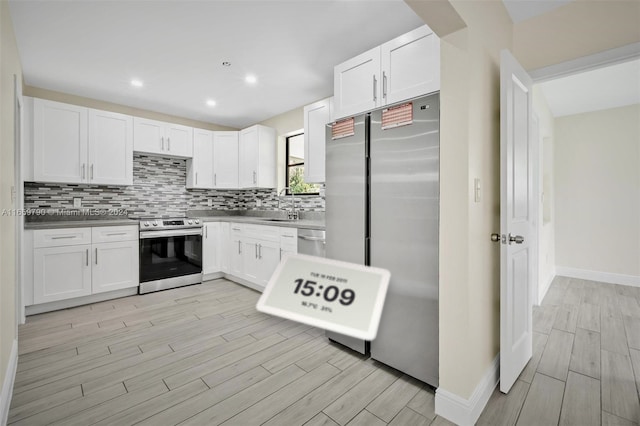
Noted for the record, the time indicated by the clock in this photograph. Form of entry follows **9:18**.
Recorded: **15:09**
